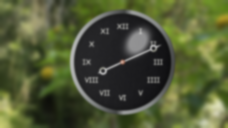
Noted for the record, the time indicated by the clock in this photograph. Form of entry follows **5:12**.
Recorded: **8:11**
